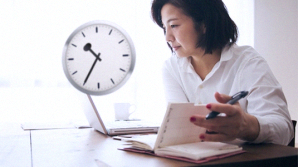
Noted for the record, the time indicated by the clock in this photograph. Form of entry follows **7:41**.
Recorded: **10:35**
